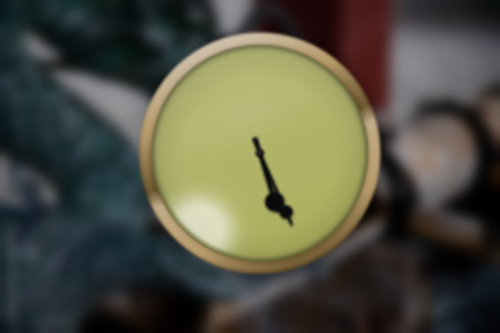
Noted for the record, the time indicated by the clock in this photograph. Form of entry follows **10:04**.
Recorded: **5:26**
